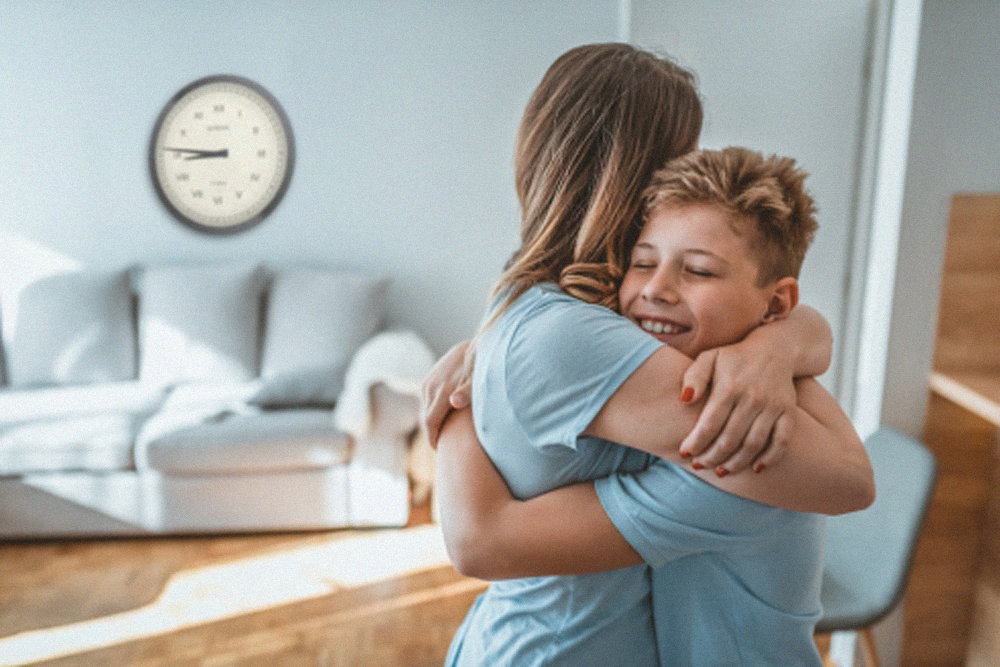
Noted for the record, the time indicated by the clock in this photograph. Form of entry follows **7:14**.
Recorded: **8:46**
